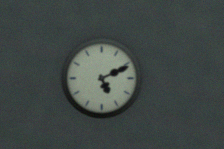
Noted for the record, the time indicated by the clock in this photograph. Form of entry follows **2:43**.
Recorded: **5:11**
